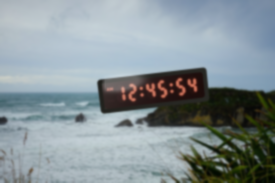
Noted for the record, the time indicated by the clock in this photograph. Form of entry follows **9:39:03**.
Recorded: **12:45:54**
